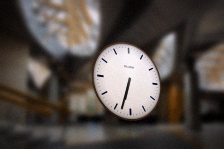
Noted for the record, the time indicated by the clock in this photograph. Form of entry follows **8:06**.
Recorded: **6:33**
